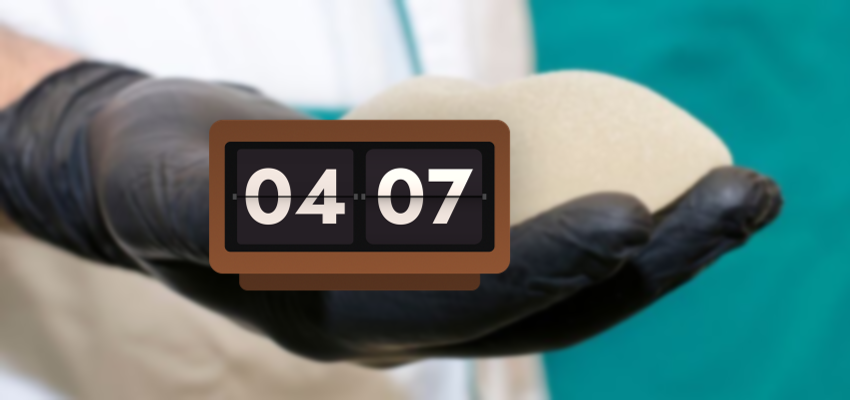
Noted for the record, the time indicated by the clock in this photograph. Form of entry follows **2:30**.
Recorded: **4:07**
